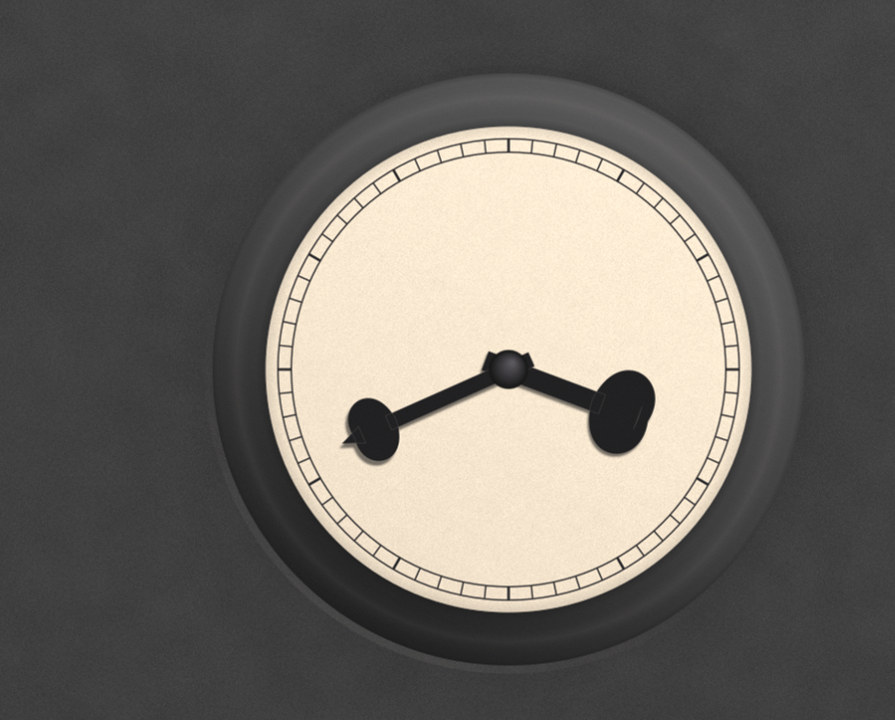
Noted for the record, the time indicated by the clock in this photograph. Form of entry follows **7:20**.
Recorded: **3:41**
